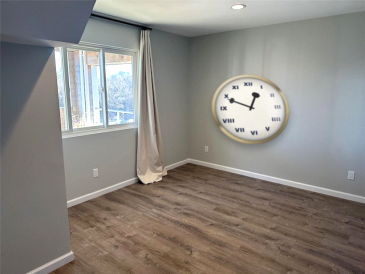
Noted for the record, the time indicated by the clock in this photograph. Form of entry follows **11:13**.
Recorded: **12:49**
